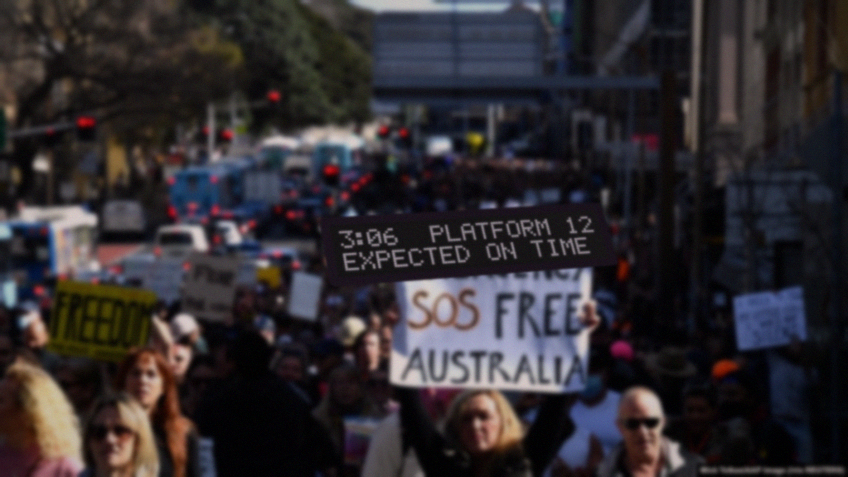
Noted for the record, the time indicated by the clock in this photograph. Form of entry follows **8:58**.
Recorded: **3:06**
